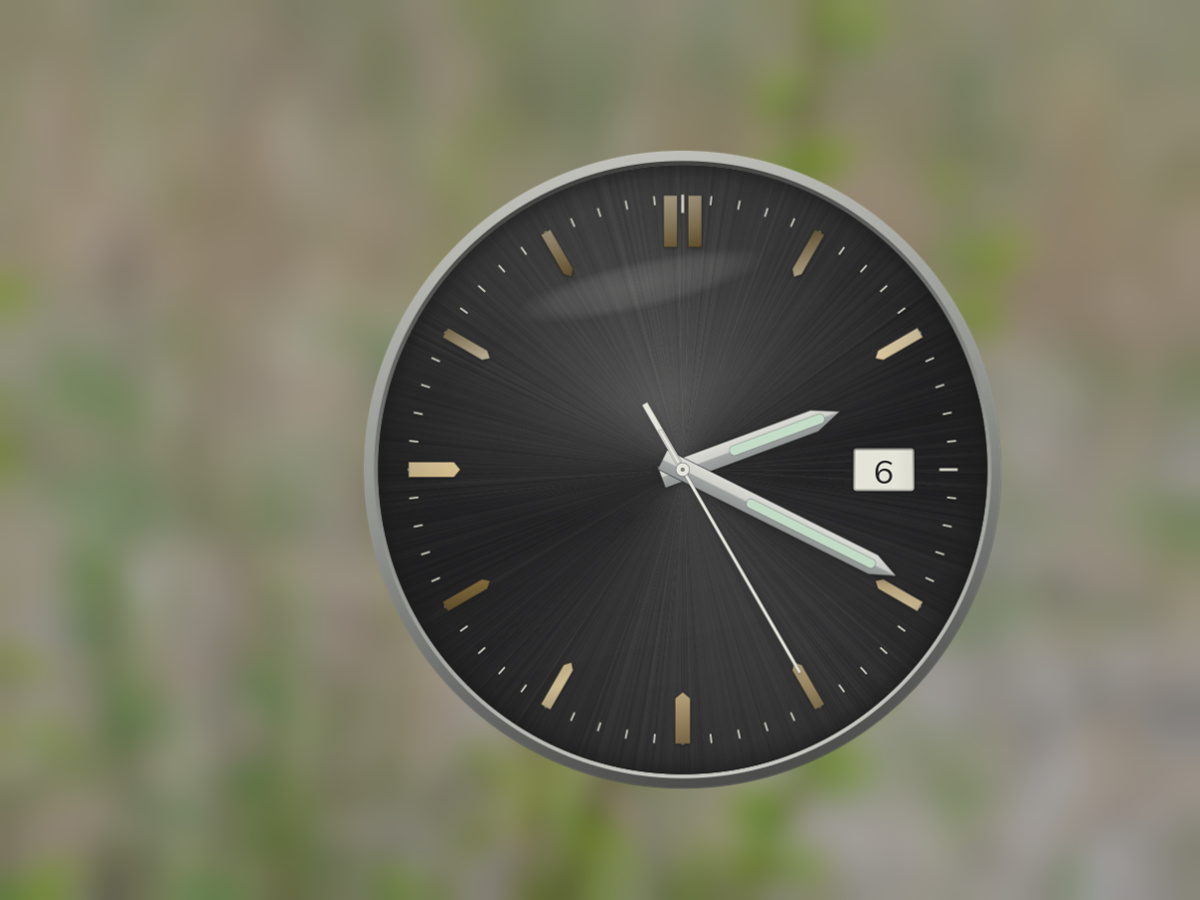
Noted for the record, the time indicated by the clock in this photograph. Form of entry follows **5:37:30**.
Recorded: **2:19:25**
